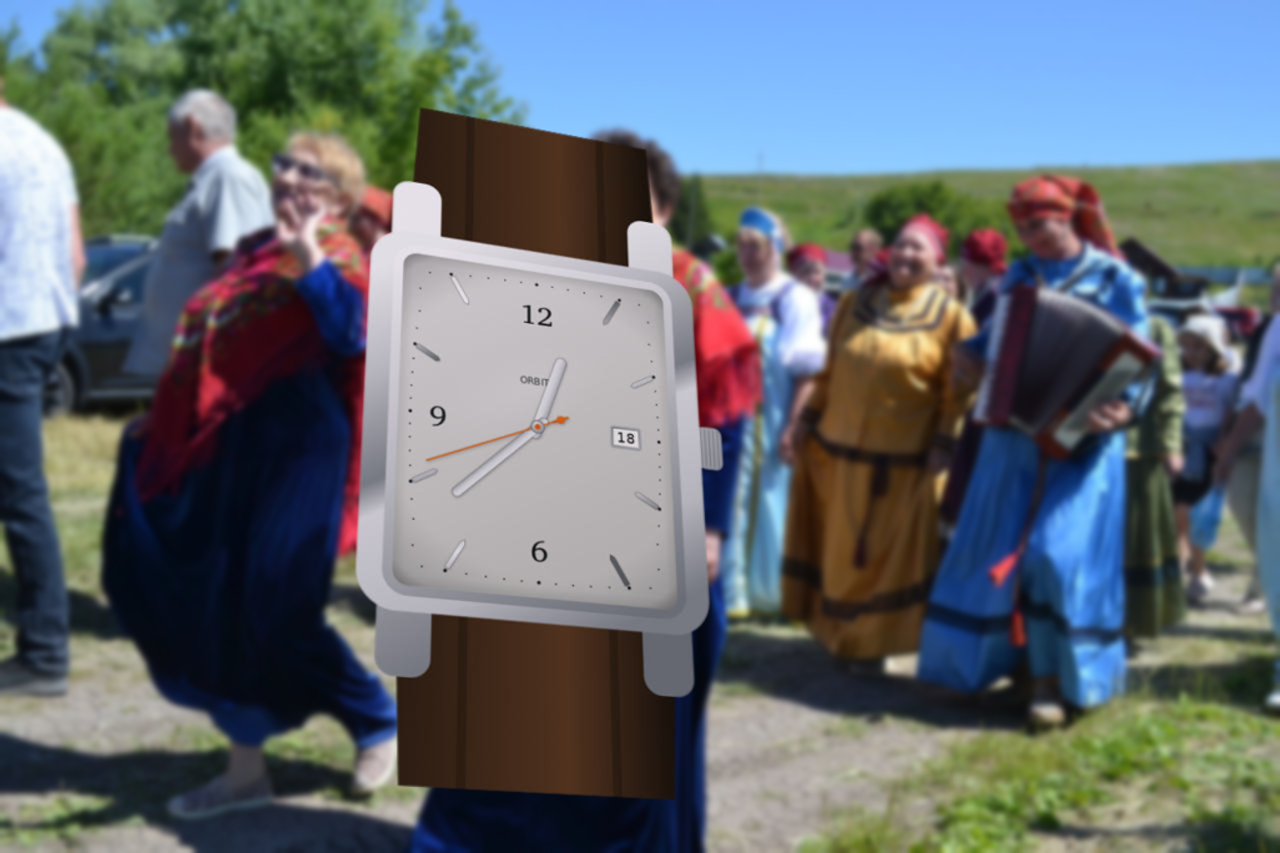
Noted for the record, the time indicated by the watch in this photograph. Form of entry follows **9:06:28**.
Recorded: **12:37:41**
